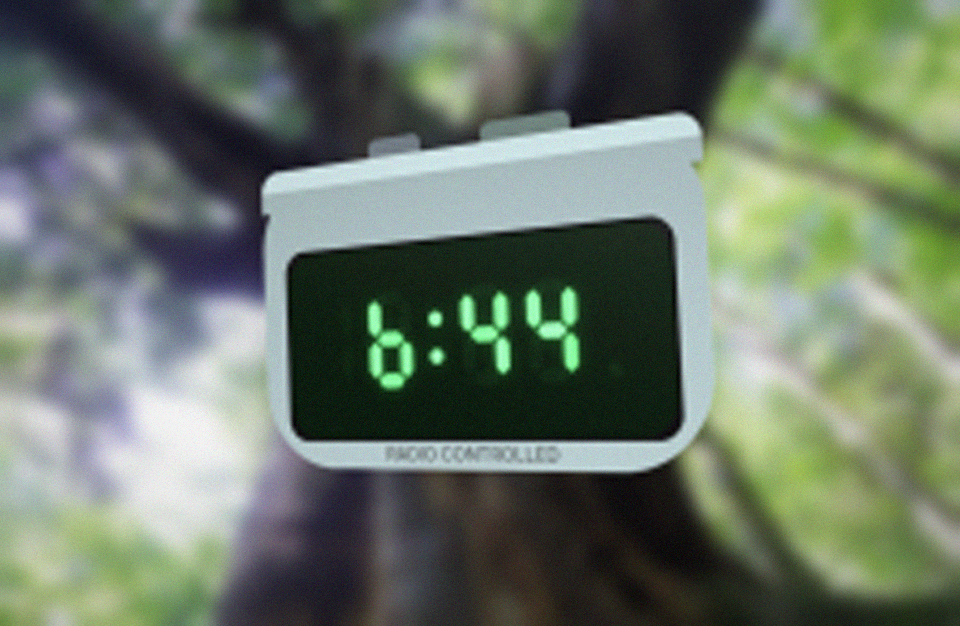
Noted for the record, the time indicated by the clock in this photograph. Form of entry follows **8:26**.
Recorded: **6:44**
